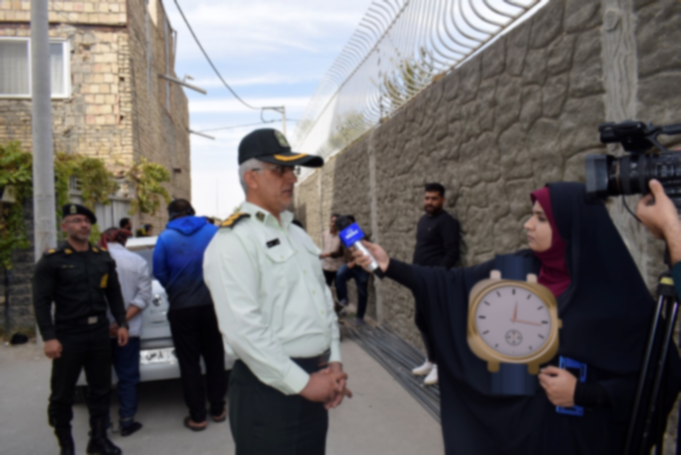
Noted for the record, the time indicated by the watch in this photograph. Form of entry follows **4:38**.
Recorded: **12:16**
